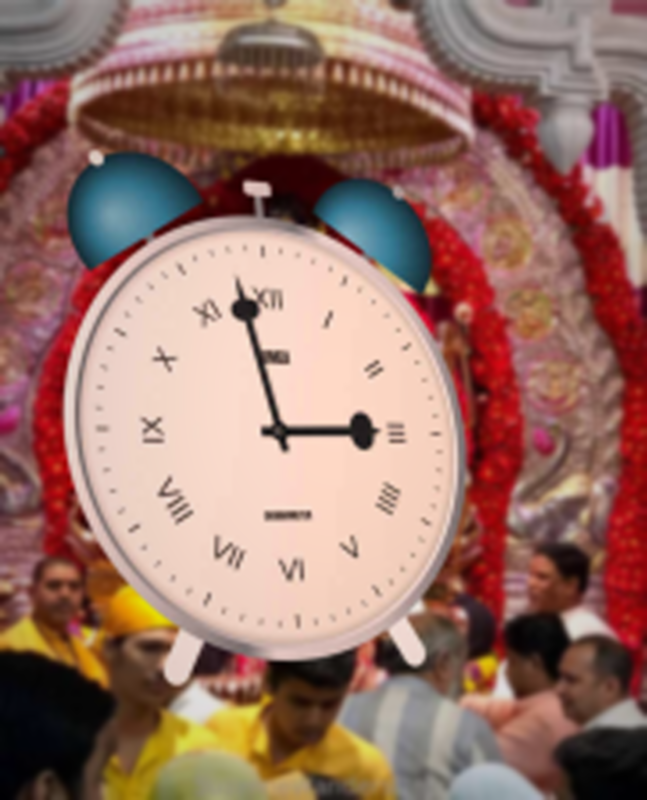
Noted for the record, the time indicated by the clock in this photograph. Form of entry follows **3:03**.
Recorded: **2:58**
